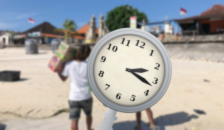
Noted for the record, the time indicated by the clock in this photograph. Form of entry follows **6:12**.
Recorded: **2:17**
